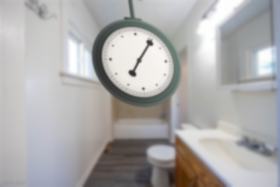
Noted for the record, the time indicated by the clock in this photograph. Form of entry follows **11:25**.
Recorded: **7:06**
